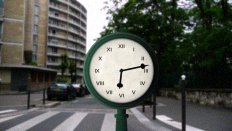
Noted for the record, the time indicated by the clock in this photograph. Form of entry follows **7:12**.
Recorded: **6:13**
